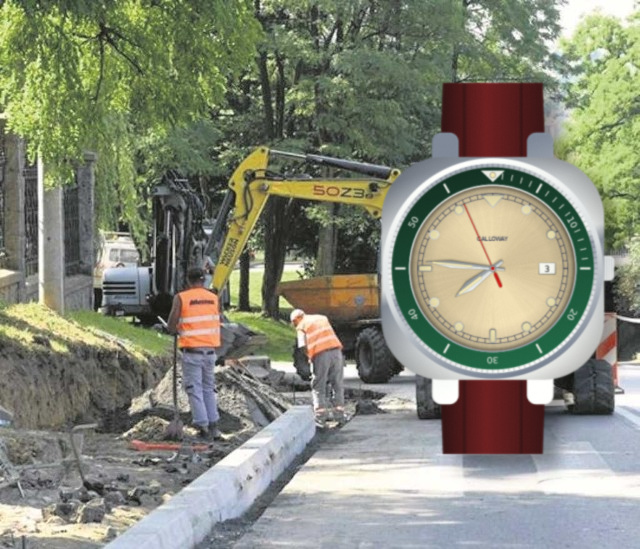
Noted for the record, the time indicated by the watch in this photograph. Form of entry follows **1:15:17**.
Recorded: **7:45:56**
